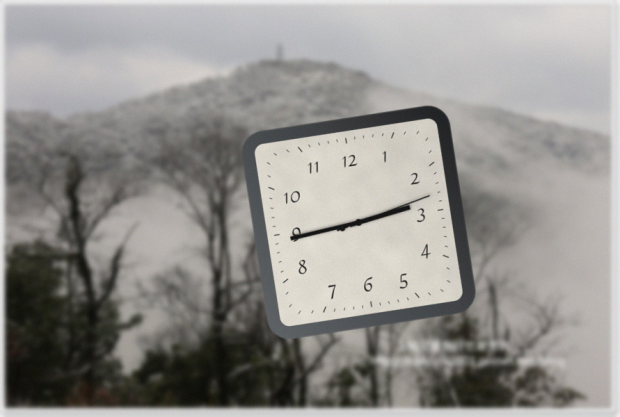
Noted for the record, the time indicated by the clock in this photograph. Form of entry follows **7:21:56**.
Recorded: **2:44:13**
